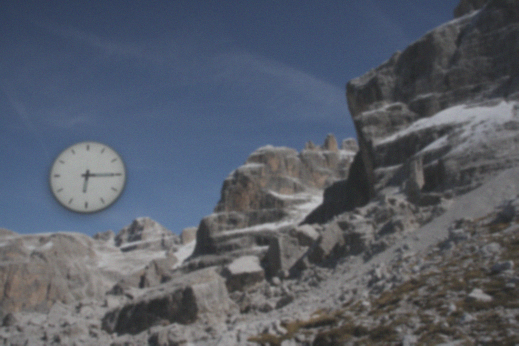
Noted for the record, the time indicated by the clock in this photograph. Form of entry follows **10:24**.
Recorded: **6:15**
